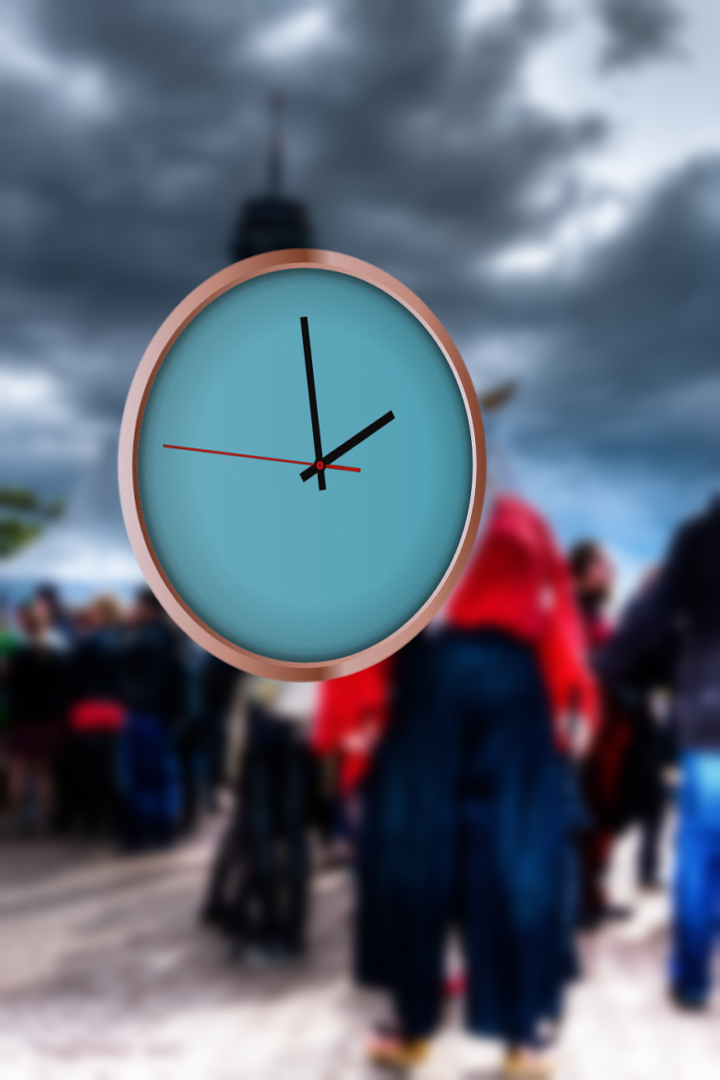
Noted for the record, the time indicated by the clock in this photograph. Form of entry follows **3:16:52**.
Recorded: **1:58:46**
